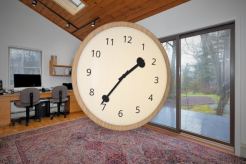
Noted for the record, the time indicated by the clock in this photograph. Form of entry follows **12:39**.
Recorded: **1:36**
